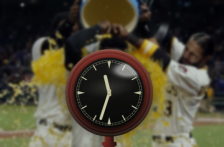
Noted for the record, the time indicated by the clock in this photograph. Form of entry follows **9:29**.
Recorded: **11:33**
